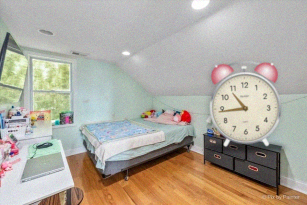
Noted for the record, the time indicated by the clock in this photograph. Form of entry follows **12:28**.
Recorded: **10:44**
